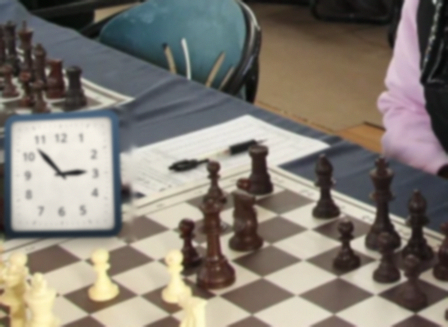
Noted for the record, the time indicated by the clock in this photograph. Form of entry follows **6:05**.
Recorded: **2:53**
